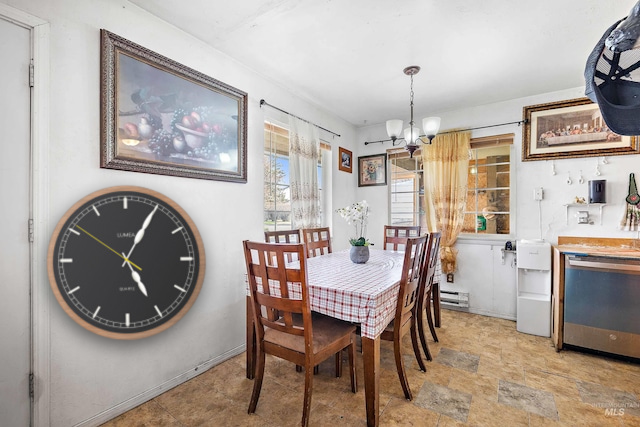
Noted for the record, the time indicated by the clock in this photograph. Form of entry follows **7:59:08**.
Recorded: **5:04:51**
